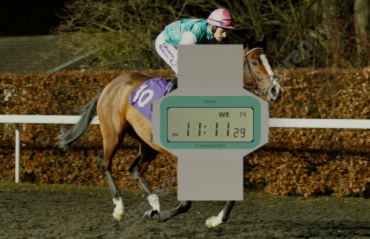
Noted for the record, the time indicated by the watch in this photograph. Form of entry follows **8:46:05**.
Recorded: **11:11:29**
